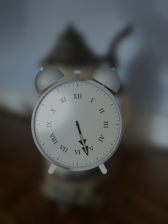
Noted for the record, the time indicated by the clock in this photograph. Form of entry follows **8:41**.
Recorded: **5:27**
